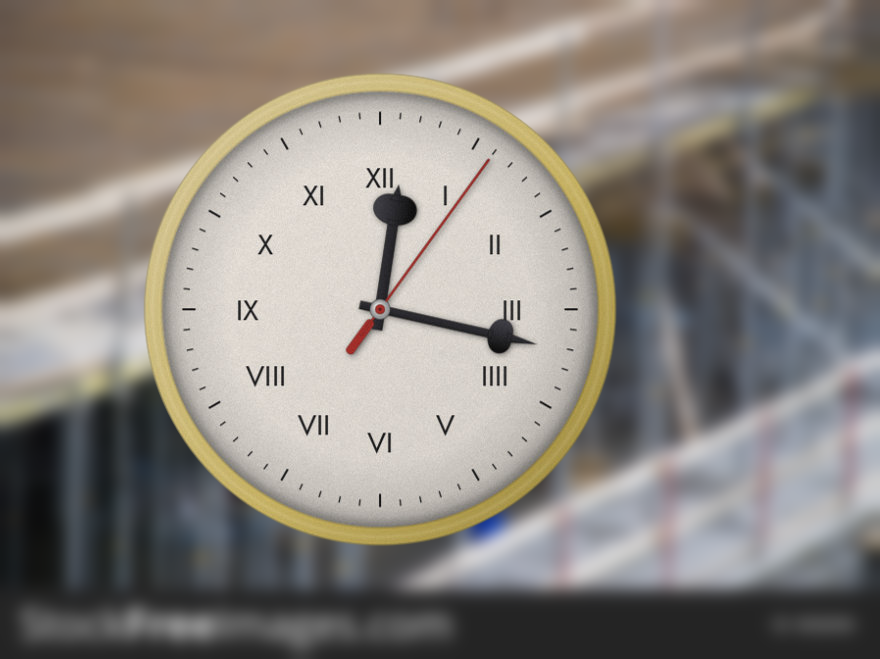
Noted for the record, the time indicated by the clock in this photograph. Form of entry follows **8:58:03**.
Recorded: **12:17:06**
